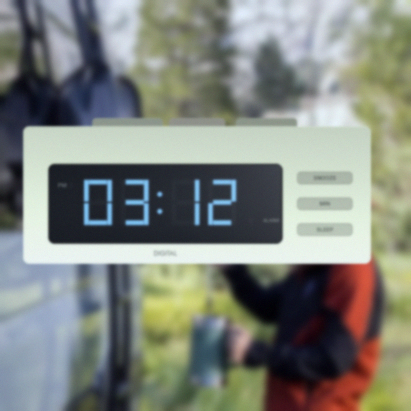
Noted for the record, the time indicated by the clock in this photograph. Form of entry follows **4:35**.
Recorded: **3:12**
